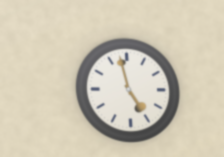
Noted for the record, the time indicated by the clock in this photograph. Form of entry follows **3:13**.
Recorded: **4:58**
